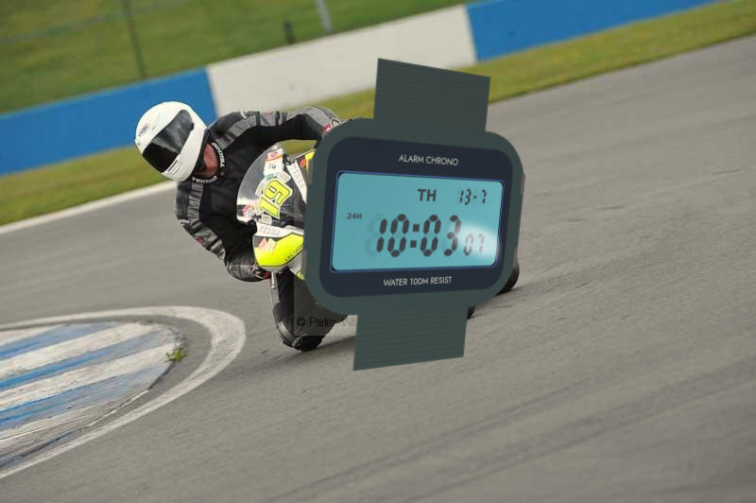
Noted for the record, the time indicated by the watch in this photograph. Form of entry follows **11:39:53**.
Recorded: **10:03:07**
